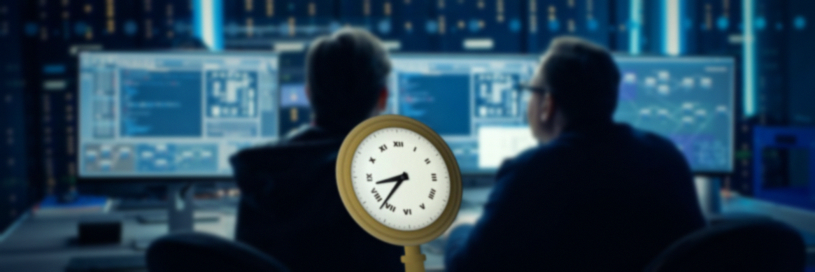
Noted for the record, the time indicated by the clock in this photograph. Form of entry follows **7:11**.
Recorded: **8:37**
